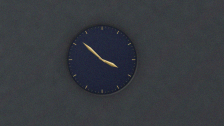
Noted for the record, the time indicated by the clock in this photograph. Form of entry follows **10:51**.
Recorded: **3:52**
